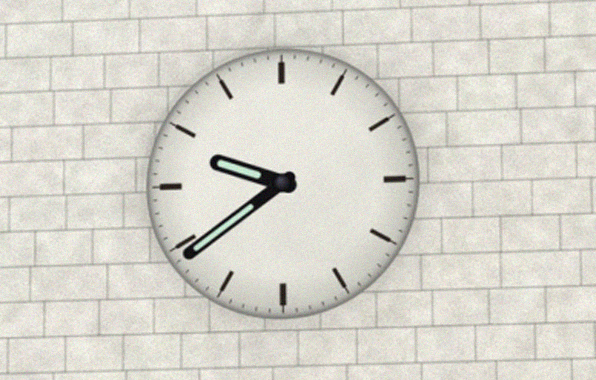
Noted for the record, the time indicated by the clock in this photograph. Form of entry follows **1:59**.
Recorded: **9:39**
